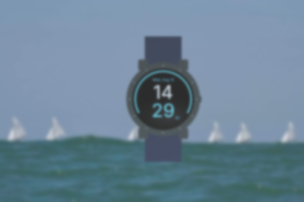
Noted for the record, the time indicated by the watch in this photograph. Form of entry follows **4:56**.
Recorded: **14:29**
